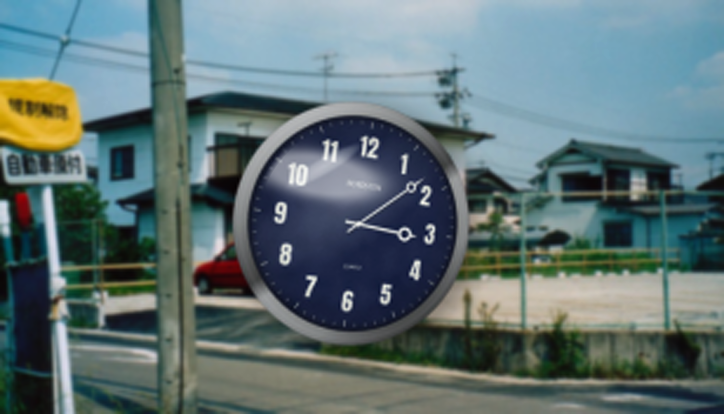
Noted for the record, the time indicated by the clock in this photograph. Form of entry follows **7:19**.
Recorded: **3:08**
